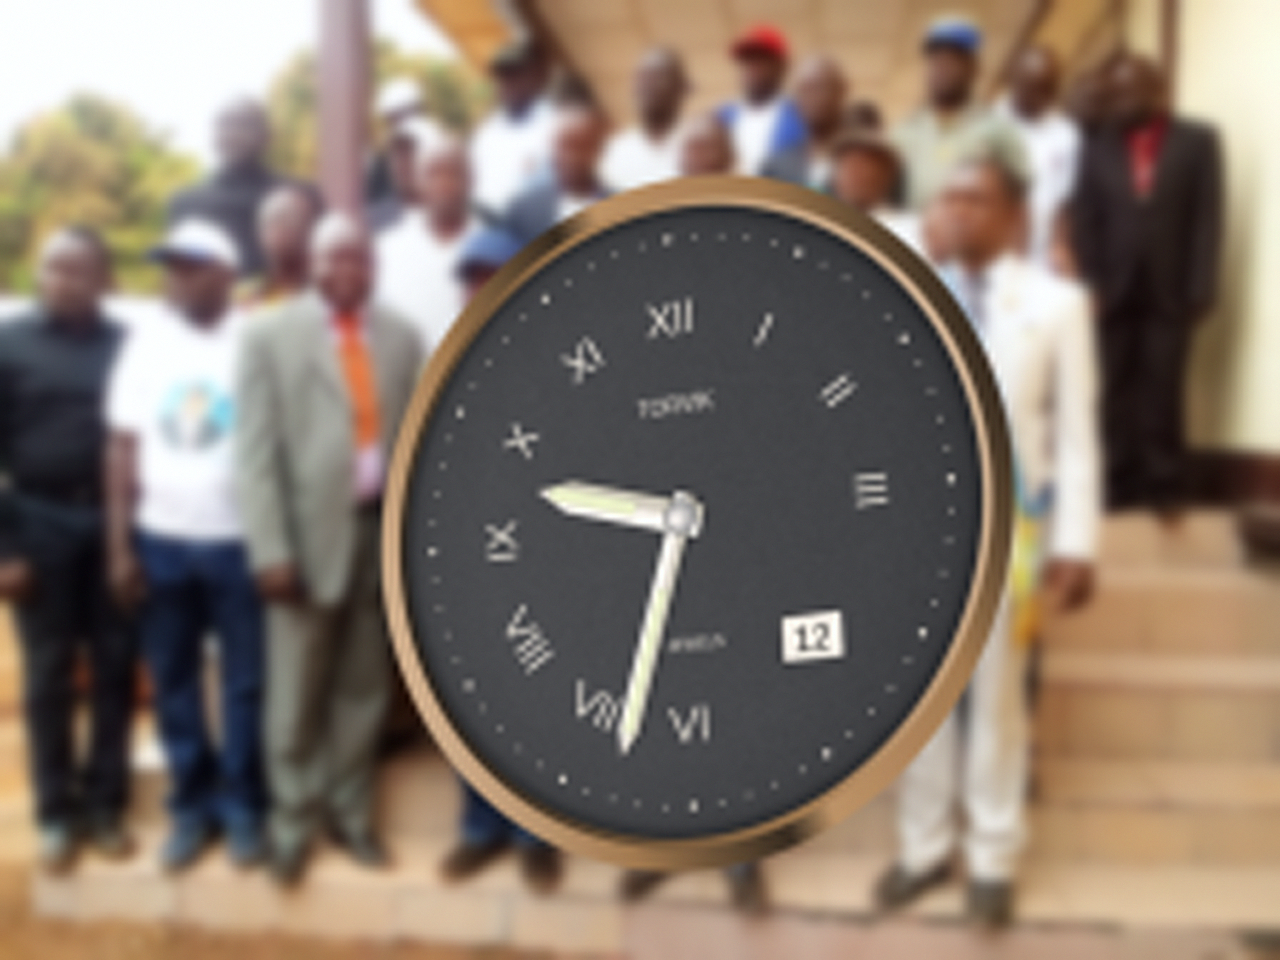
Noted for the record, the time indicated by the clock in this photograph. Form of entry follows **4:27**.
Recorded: **9:33**
